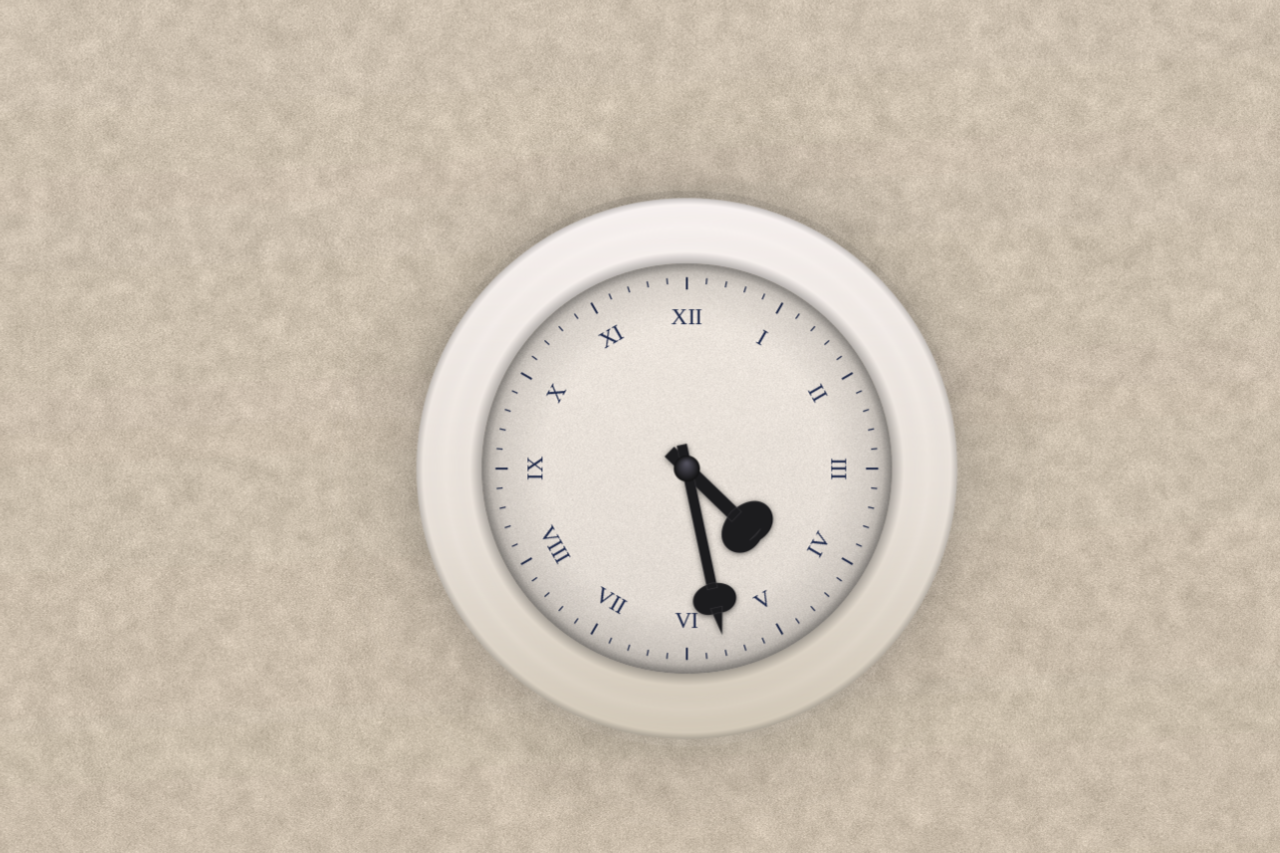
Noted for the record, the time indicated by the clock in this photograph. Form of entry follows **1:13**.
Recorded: **4:28**
